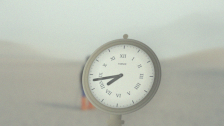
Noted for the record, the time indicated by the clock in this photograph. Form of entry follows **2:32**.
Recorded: **7:43**
